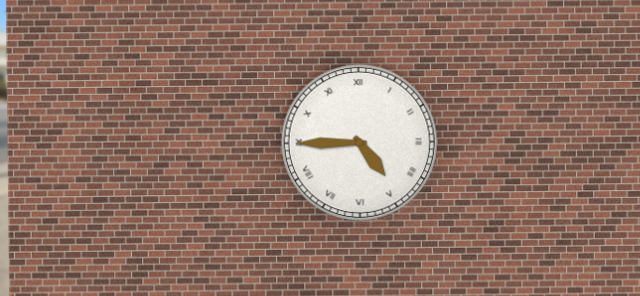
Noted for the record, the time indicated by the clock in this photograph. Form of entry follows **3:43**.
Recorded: **4:45**
